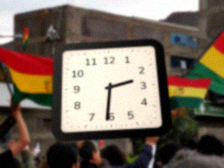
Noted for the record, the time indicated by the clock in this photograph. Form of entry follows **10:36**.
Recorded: **2:31**
